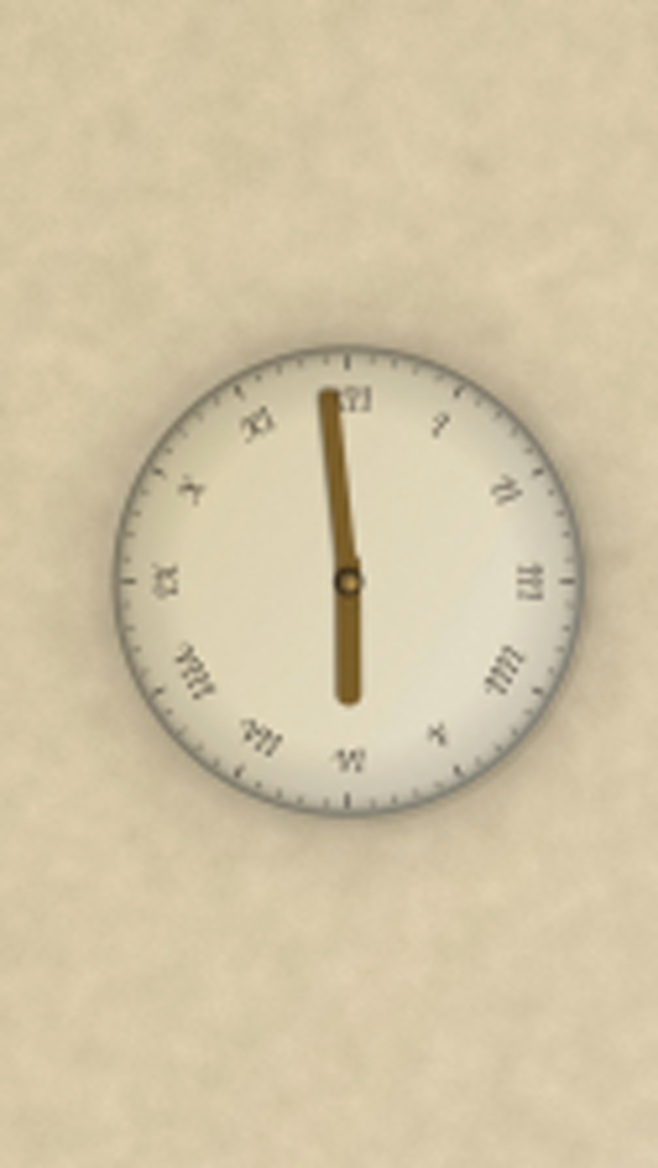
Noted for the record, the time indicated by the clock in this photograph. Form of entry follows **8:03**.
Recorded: **5:59**
